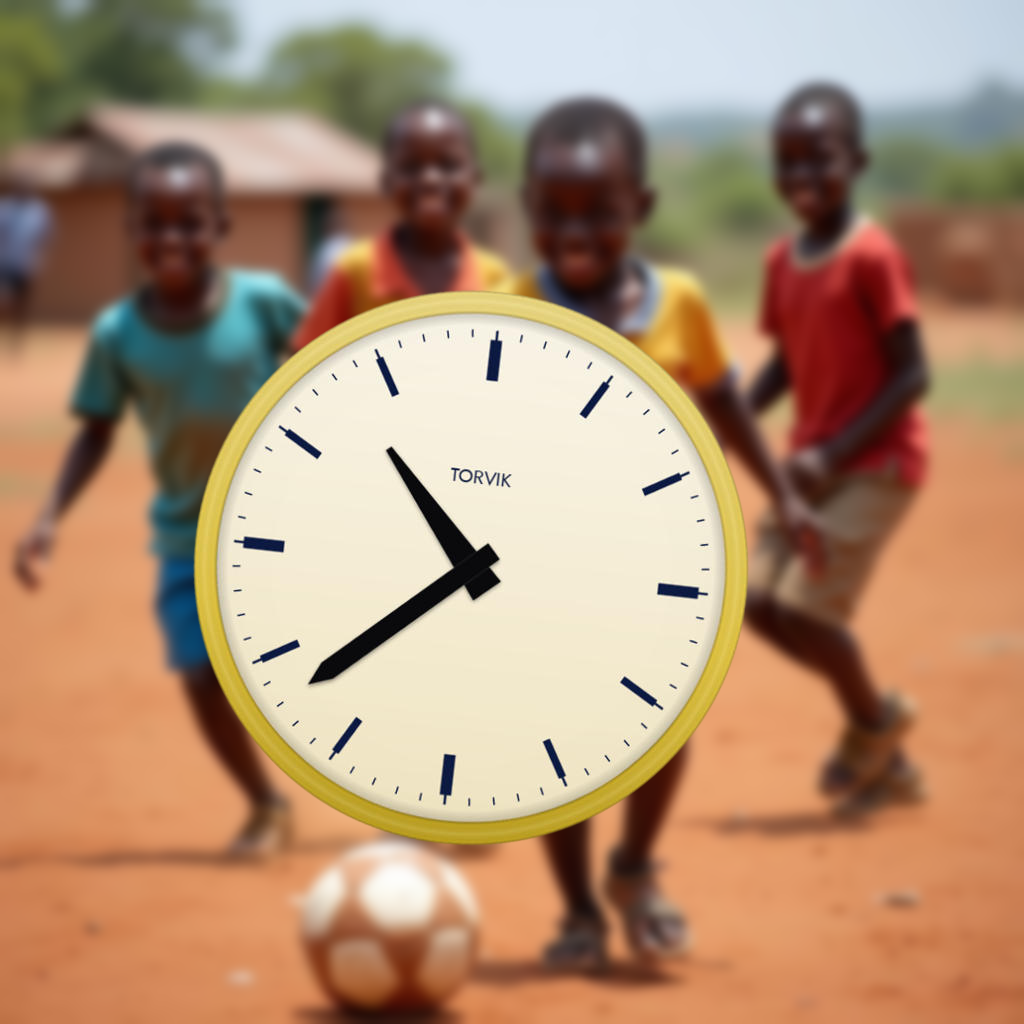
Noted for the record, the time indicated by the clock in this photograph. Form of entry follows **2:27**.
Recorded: **10:38**
